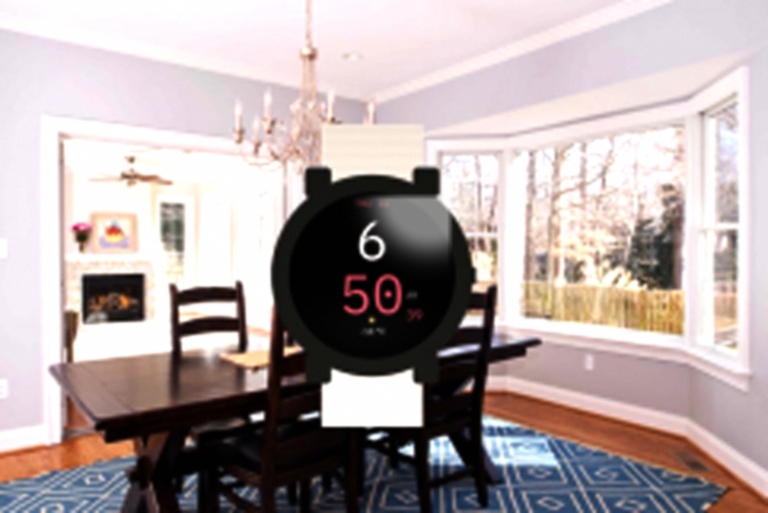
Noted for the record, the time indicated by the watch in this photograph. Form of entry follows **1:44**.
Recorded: **6:50**
